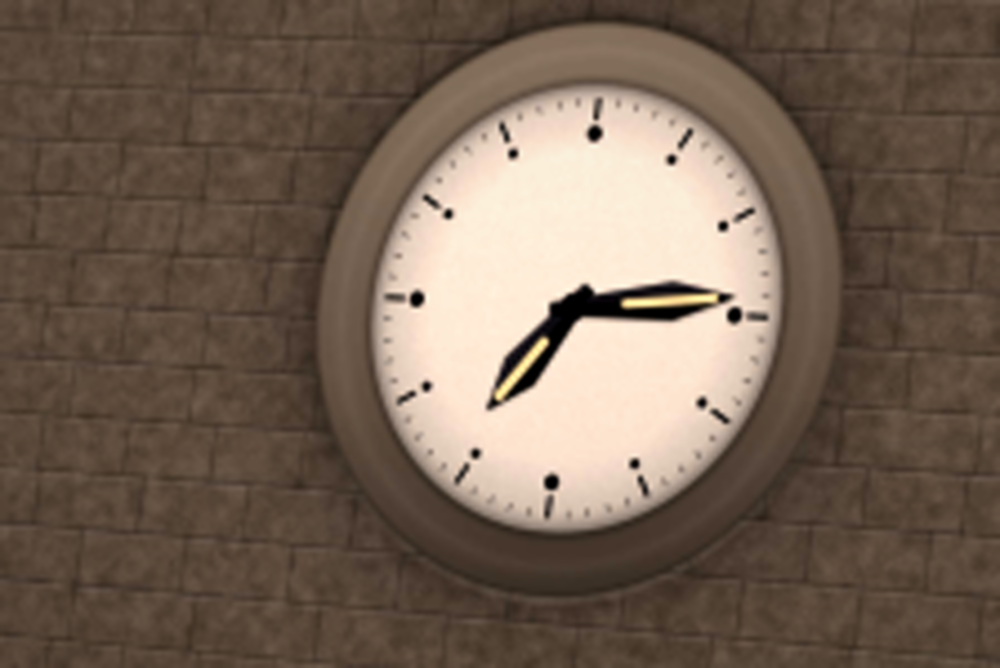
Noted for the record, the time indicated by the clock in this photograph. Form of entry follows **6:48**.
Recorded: **7:14**
